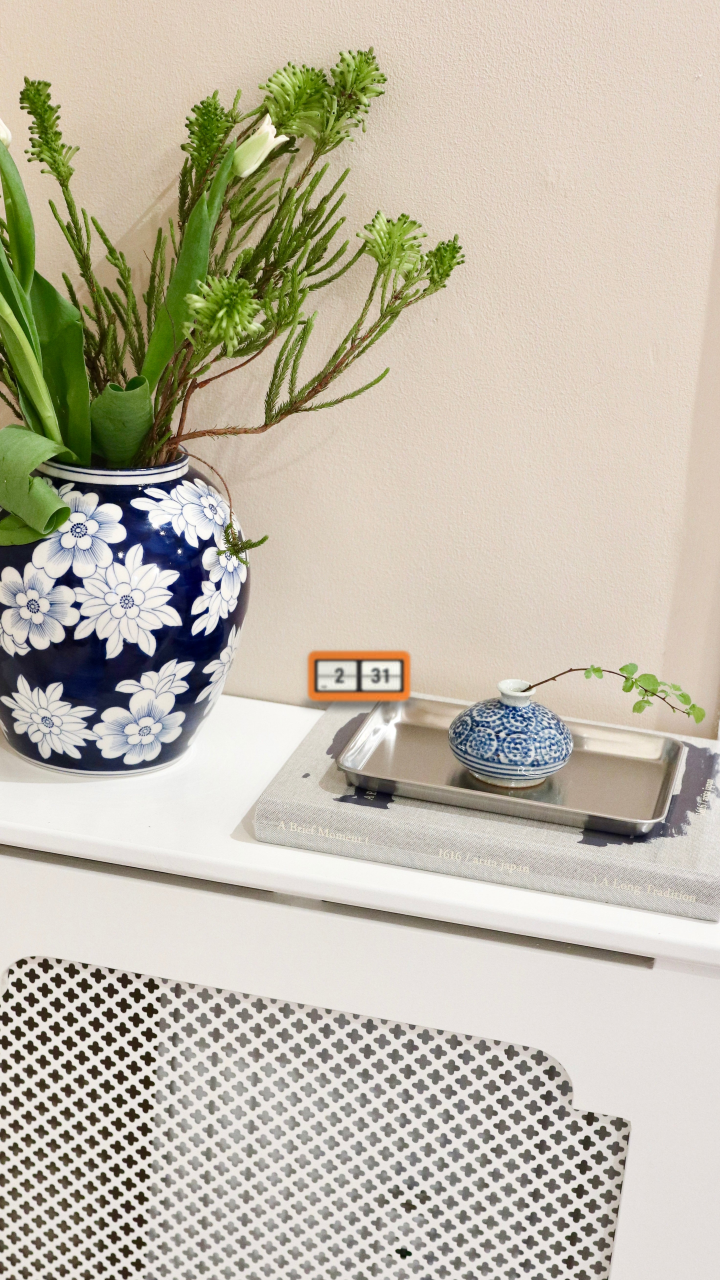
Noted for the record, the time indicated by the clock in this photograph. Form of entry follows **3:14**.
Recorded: **2:31**
